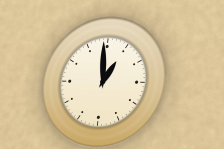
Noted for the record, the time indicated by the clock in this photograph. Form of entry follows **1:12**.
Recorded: **12:59**
